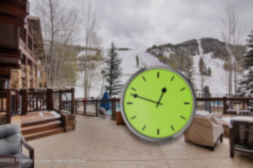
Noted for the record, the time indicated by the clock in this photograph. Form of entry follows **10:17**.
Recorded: **12:48**
